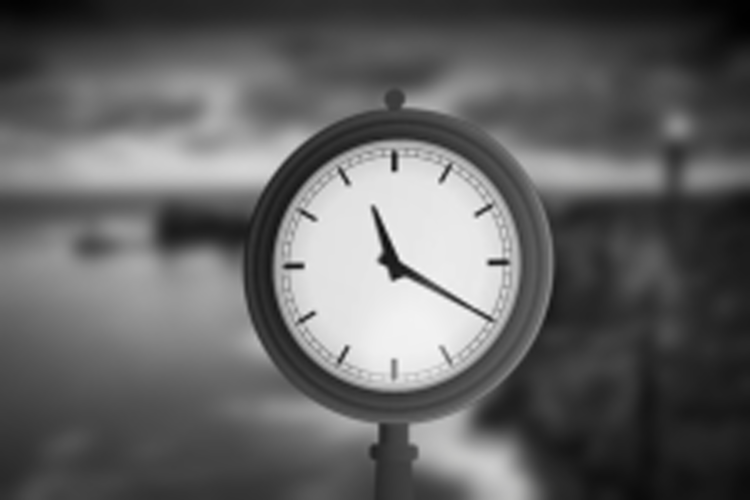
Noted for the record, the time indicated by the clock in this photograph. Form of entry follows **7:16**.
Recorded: **11:20**
